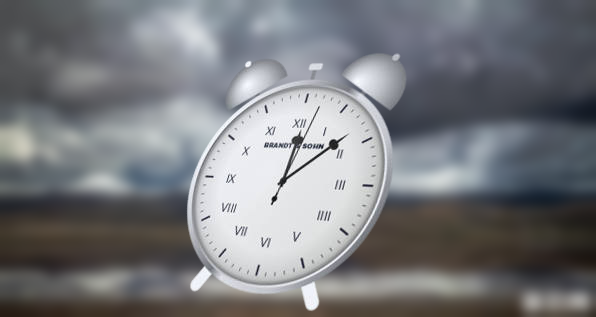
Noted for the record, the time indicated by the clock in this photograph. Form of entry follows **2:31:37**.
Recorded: **12:08:02**
